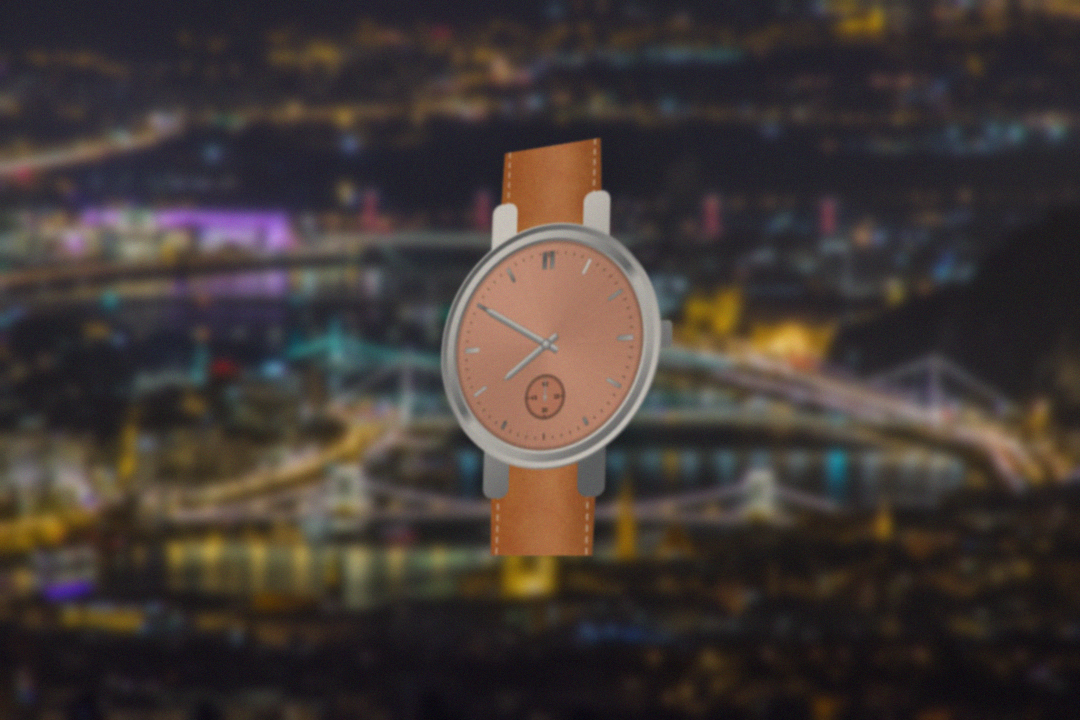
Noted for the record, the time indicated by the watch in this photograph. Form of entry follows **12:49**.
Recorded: **7:50**
